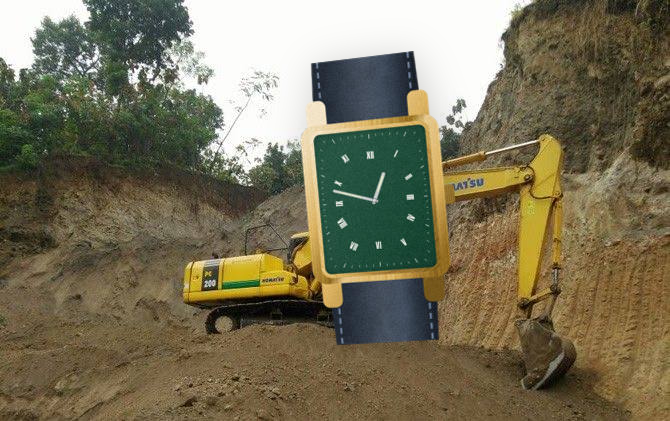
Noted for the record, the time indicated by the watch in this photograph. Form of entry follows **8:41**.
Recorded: **12:48**
